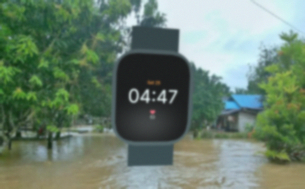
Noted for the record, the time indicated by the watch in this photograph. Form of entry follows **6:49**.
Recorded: **4:47**
